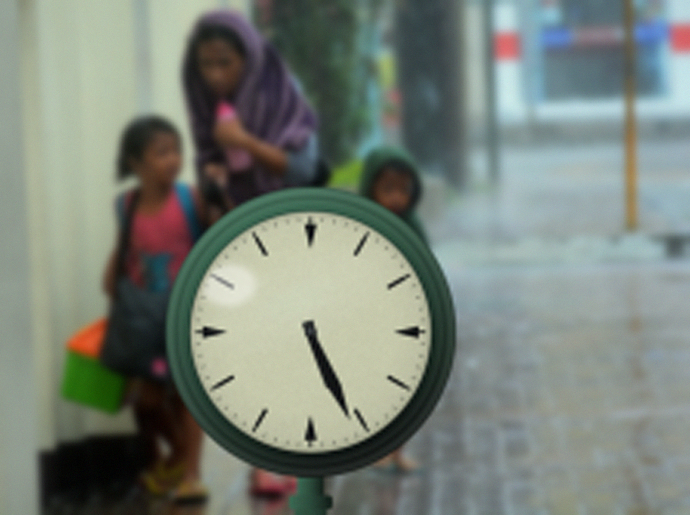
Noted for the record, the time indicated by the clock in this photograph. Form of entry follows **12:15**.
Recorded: **5:26**
